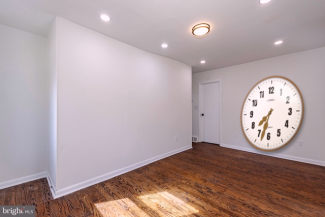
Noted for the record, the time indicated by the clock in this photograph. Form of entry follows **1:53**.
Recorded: **7:33**
